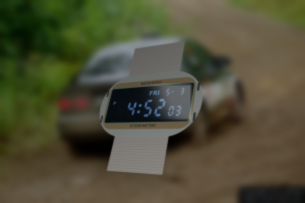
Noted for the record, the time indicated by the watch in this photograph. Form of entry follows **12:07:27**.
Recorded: **4:52:03**
